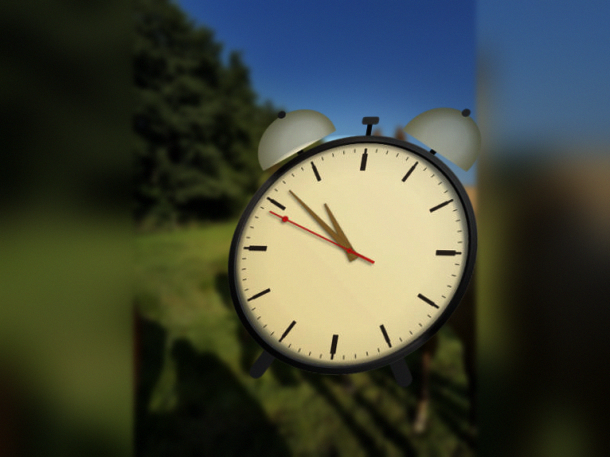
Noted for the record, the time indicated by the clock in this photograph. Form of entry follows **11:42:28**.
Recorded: **10:51:49**
